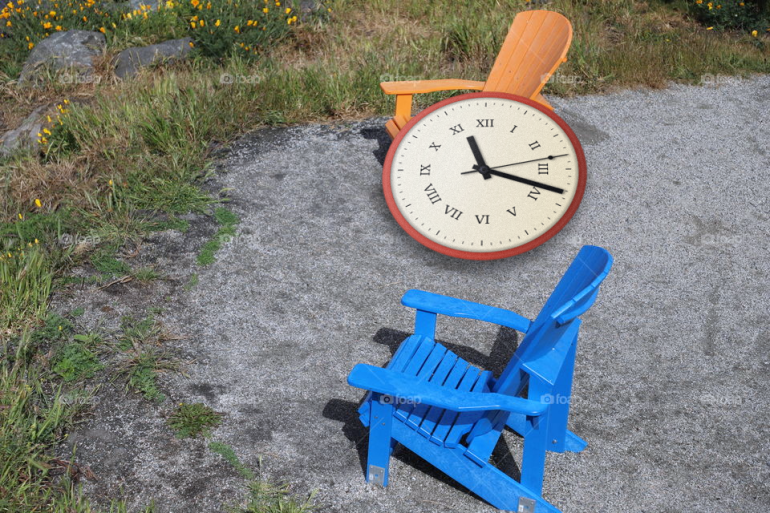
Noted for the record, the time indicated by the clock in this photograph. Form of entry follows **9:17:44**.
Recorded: **11:18:13**
